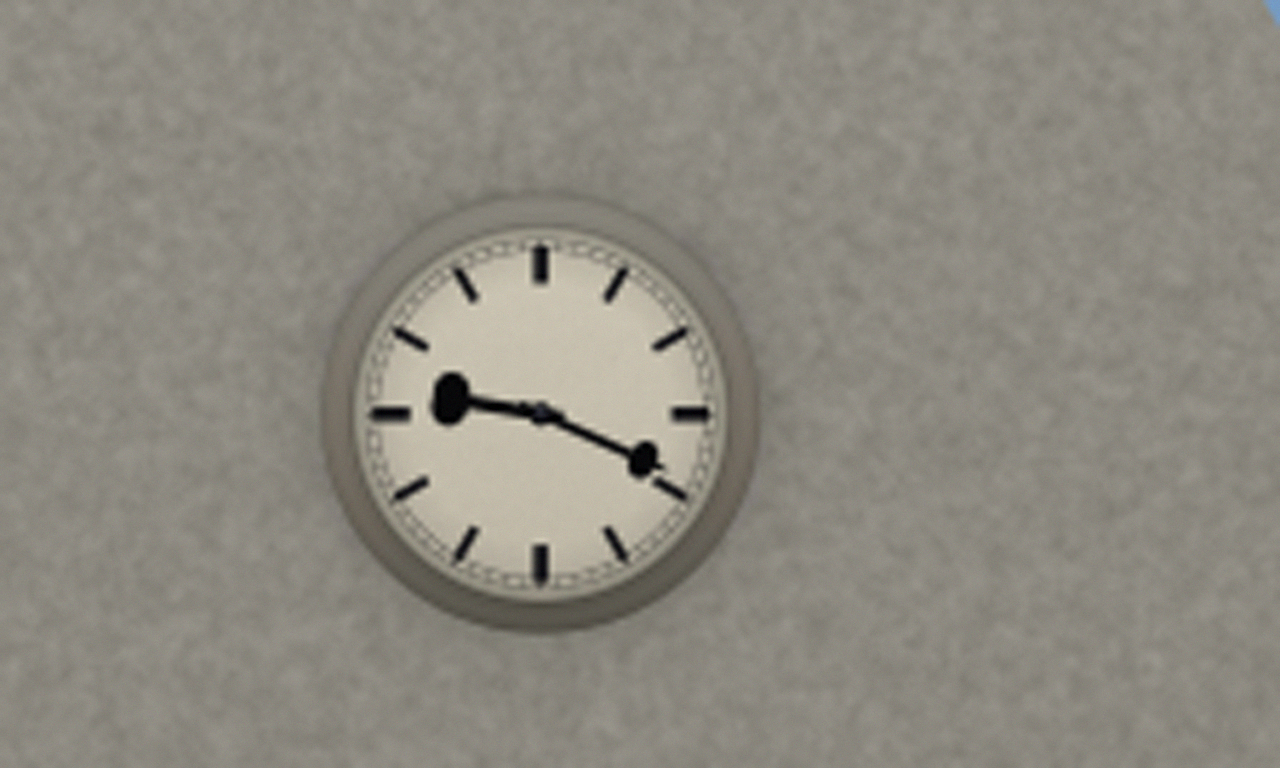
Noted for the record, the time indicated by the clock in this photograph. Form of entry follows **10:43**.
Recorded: **9:19**
